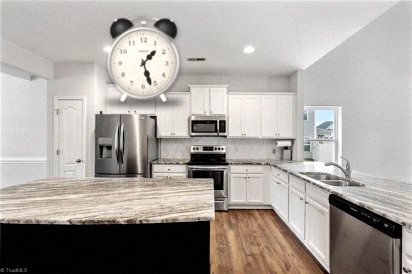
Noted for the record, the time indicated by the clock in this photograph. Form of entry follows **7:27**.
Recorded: **1:27**
